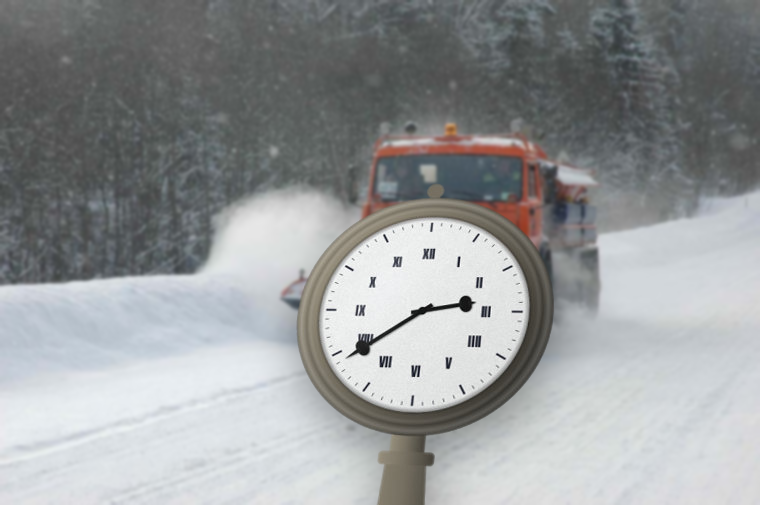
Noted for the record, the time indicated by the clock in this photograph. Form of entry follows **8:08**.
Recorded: **2:39**
